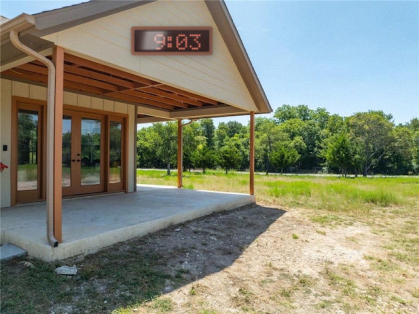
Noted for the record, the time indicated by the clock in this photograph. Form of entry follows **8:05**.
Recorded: **9:03**
